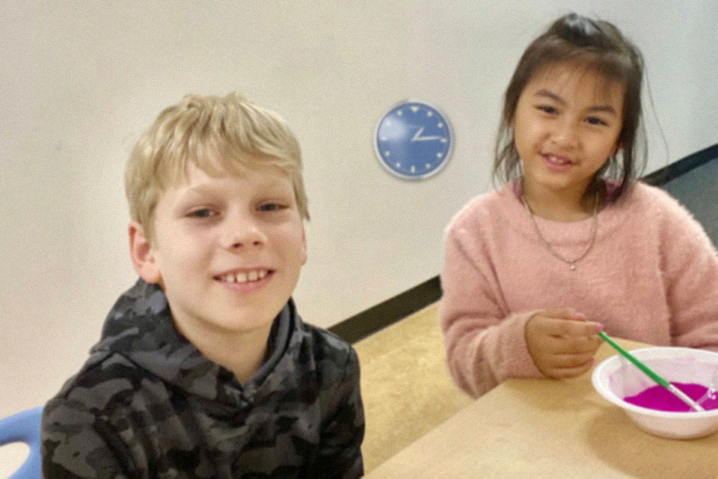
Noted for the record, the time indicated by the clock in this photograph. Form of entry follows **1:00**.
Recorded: **1:14**
